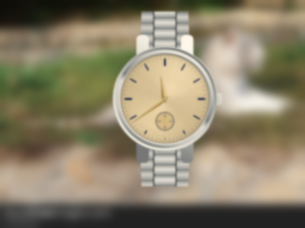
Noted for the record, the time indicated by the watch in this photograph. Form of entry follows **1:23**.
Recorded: **11:39**
